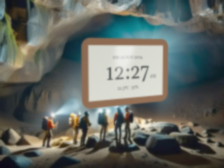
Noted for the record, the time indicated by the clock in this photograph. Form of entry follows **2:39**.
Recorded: **12:27**
